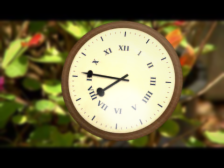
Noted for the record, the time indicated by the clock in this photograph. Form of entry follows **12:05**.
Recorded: **7:46**
